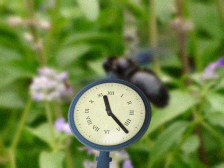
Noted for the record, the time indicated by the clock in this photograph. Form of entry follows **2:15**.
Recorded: **11:23**
